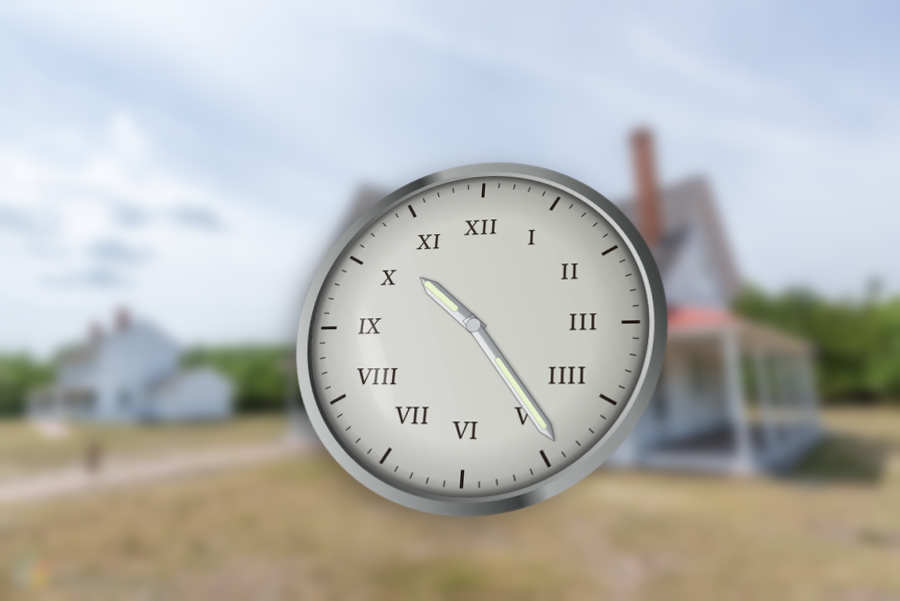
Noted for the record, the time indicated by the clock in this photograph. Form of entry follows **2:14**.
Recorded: **10:24**
